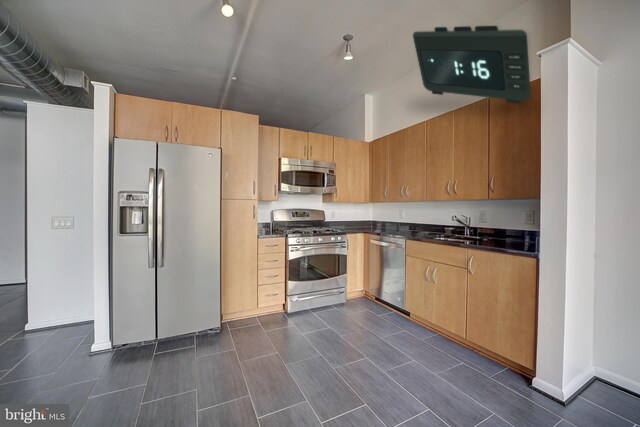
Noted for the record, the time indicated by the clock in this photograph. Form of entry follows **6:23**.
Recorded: **1:16**
